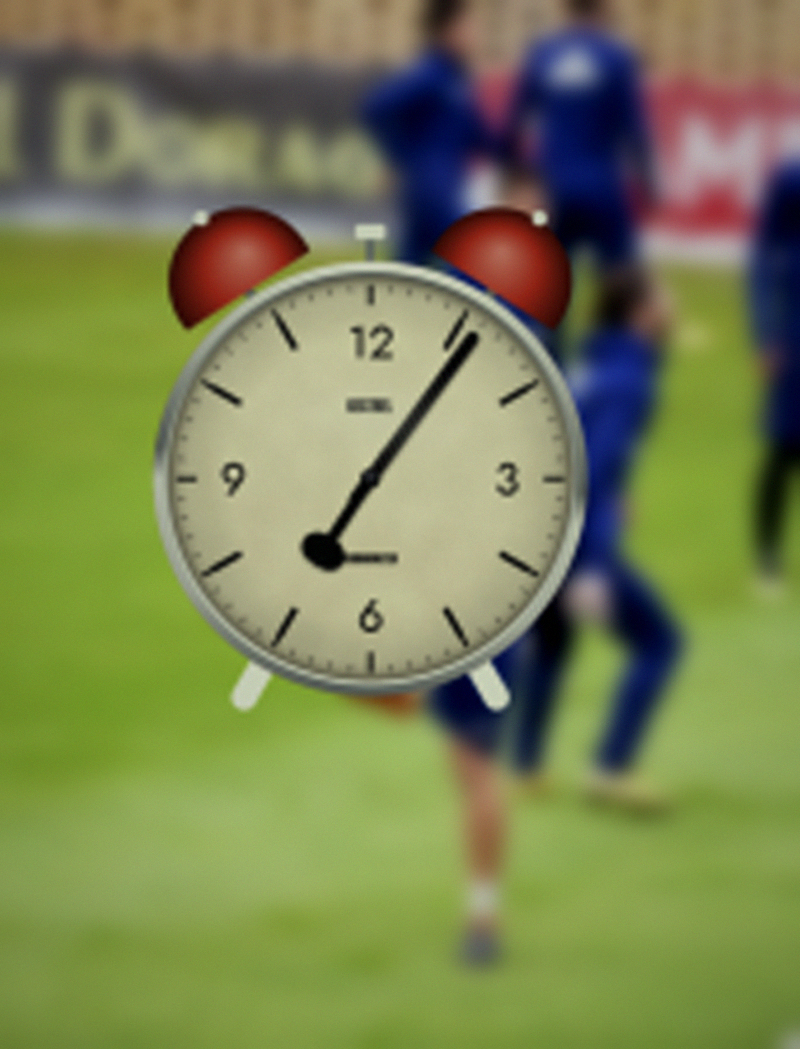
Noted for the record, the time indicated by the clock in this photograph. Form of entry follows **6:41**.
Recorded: **7:06**
